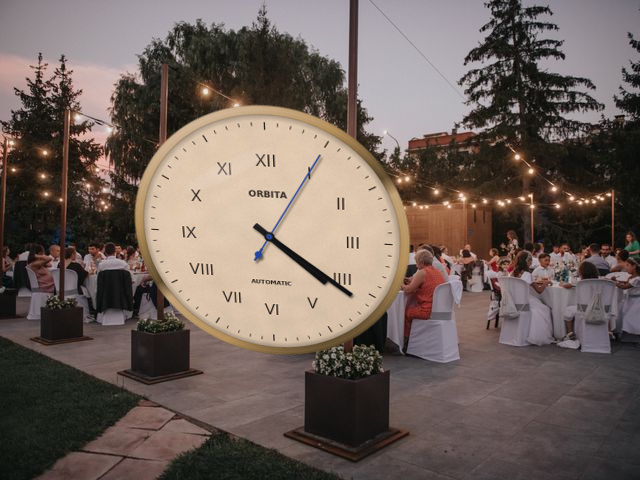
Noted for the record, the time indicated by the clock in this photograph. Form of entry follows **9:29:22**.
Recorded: **4:21:05**
